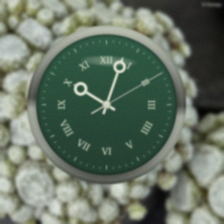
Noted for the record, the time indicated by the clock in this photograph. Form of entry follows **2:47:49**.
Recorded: **10:03:10**
